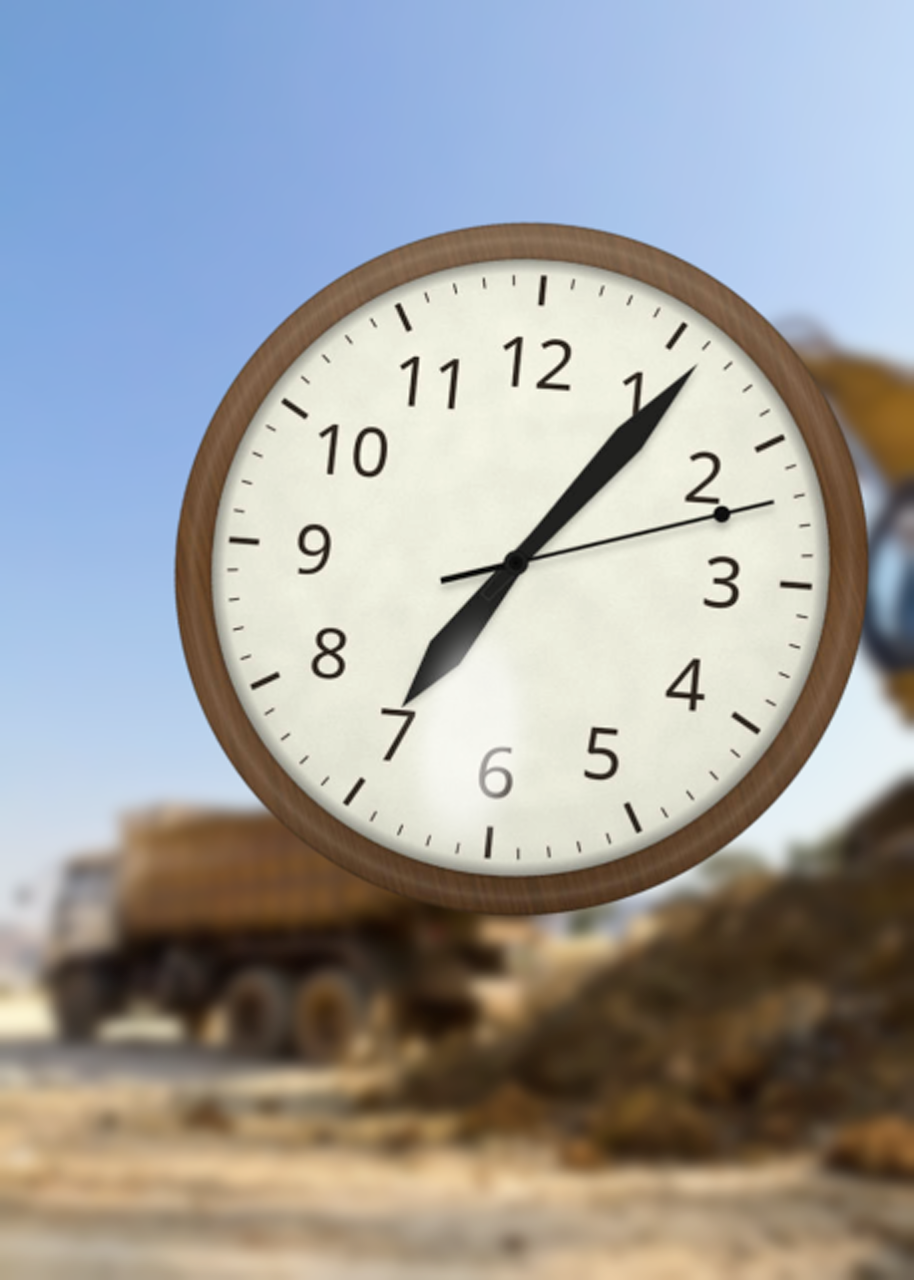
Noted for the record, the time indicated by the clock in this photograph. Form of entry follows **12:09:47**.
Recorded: **7:06:12**
